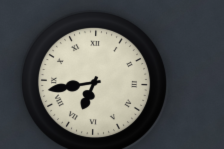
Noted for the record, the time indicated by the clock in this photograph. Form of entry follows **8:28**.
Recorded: **6:43**
